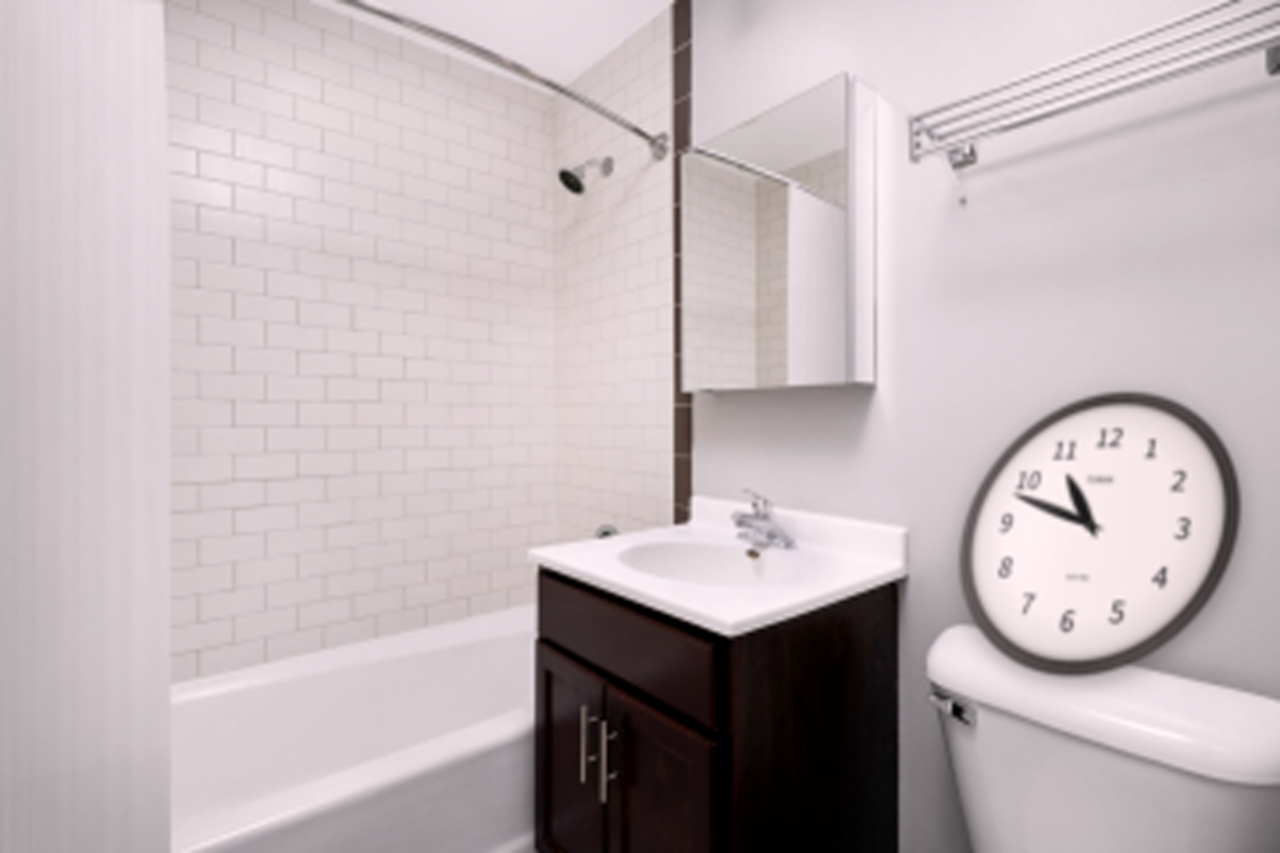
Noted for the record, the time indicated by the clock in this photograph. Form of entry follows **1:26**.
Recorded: **10:48**
